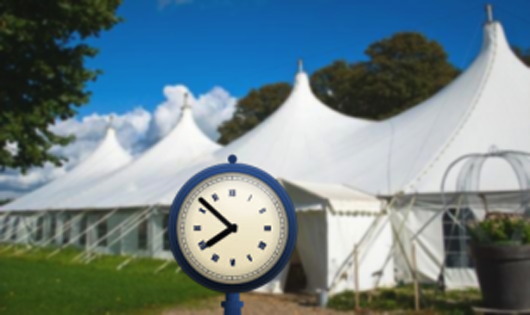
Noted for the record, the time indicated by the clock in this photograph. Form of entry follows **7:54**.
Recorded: **7:52**
